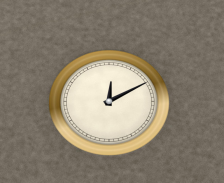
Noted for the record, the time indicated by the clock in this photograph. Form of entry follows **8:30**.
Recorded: **12:10**
